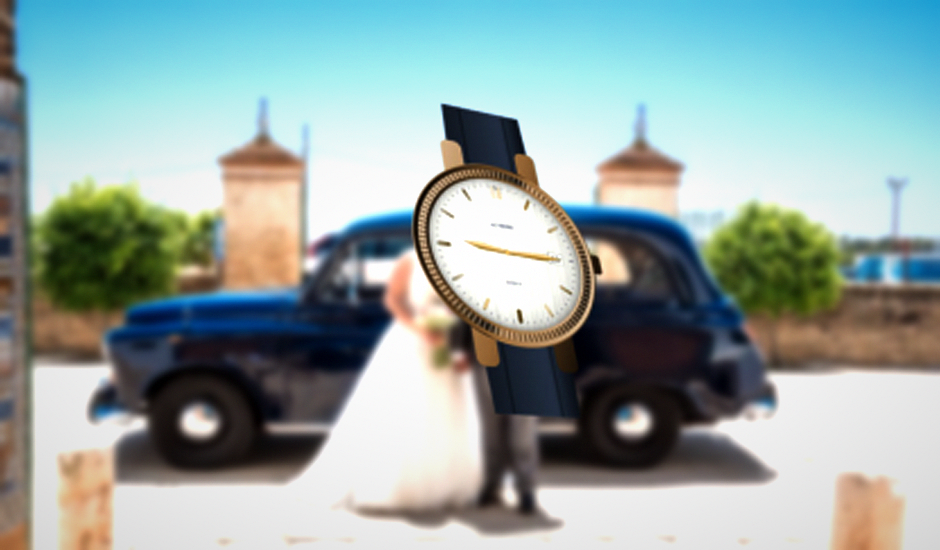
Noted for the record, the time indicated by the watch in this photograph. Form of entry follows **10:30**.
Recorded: **9:15**
